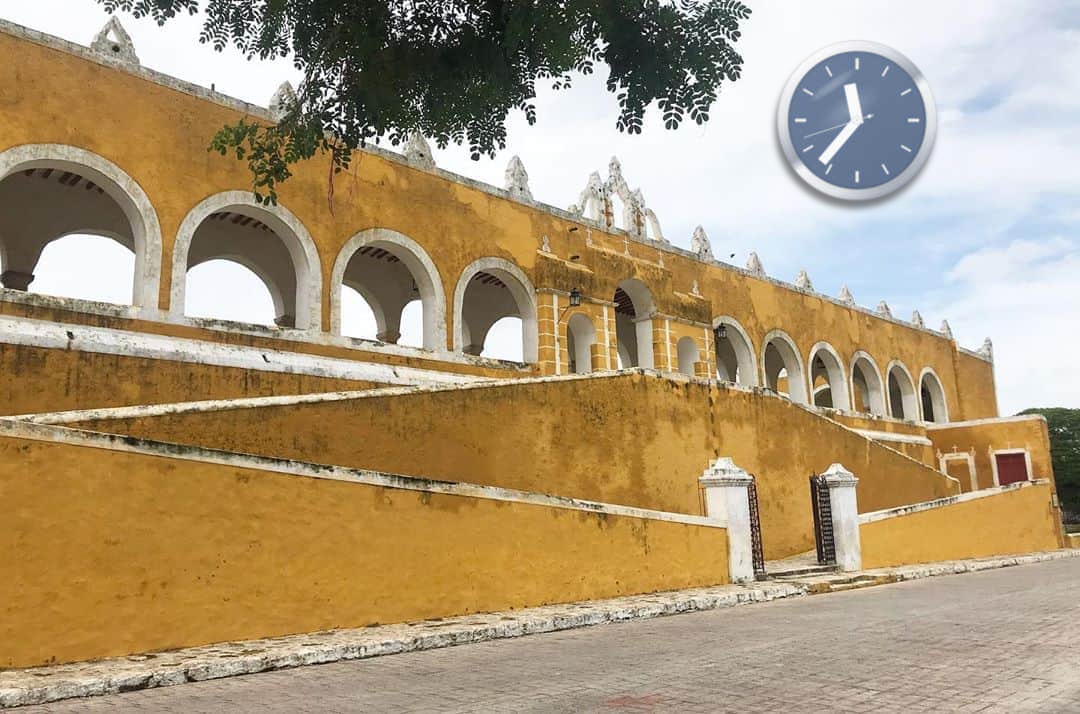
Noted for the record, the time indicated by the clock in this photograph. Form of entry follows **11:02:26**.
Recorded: **11:36:42**
